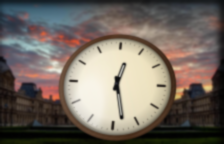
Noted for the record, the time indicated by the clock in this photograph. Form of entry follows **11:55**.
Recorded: **12:28**
